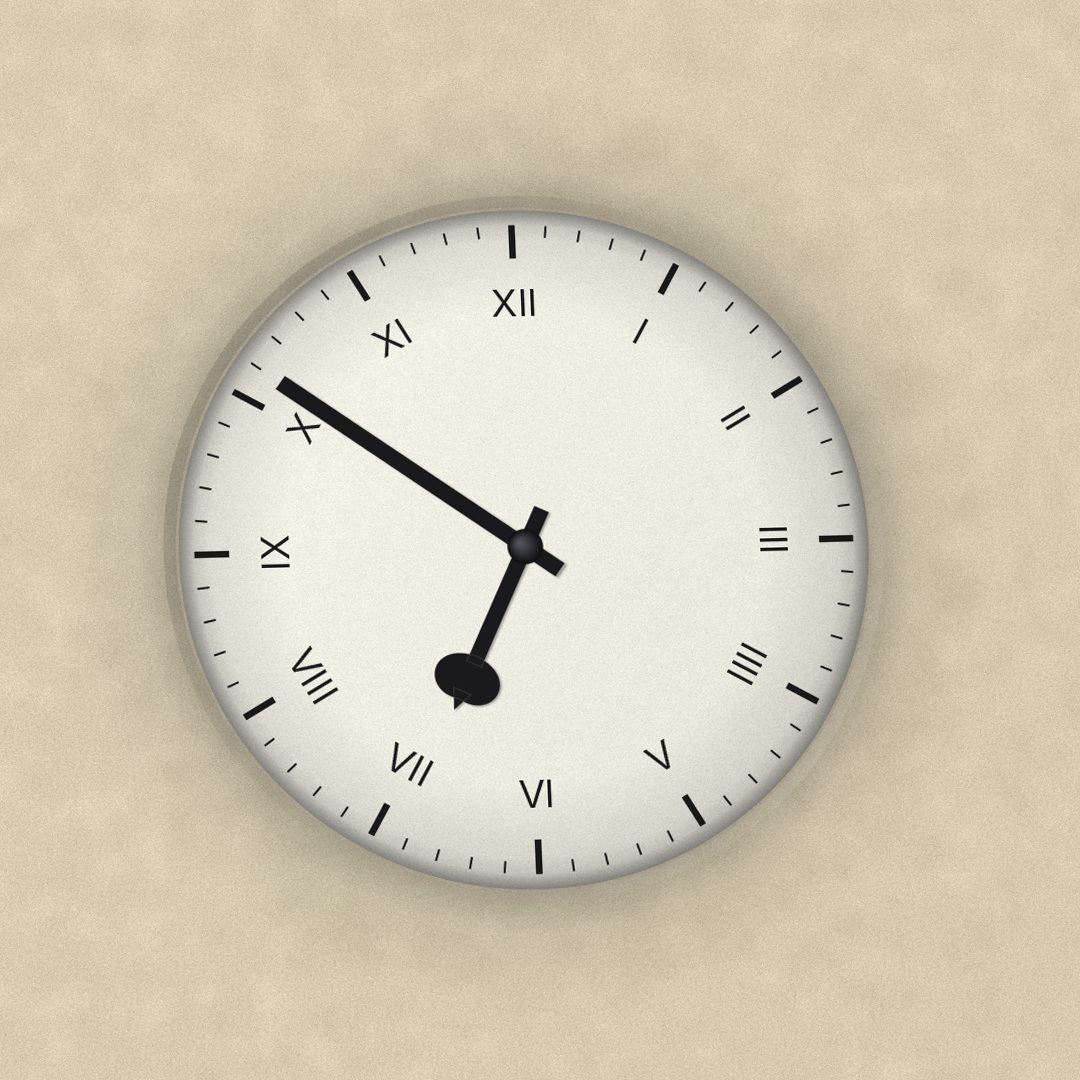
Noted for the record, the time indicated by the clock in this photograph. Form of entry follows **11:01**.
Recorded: **6:51**
